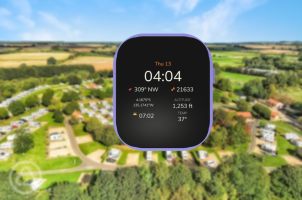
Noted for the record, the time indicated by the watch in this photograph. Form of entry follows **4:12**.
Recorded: **4:04**
